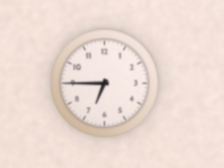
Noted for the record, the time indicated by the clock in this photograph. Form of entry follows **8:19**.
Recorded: **6:45**
